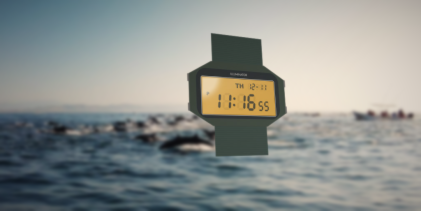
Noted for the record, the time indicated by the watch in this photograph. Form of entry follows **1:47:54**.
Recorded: **11:16:55**
